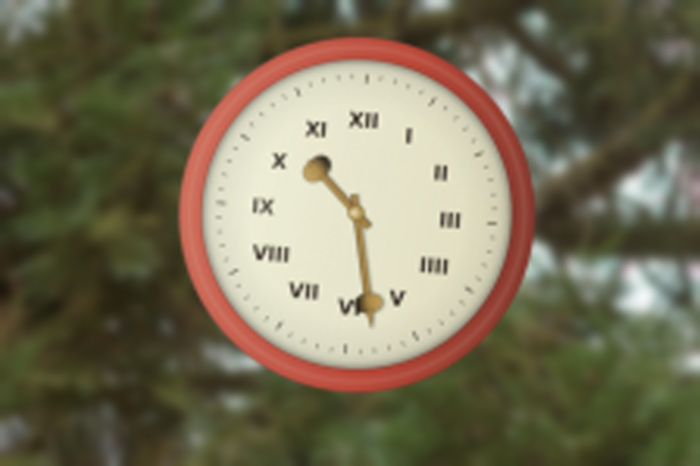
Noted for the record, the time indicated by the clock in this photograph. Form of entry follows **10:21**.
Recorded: **10:28**
